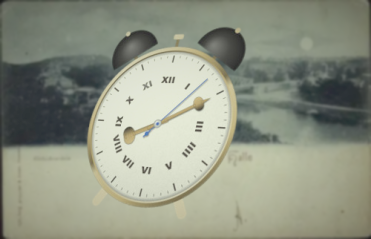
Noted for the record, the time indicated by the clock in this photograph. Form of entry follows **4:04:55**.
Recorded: **8:10:07**
